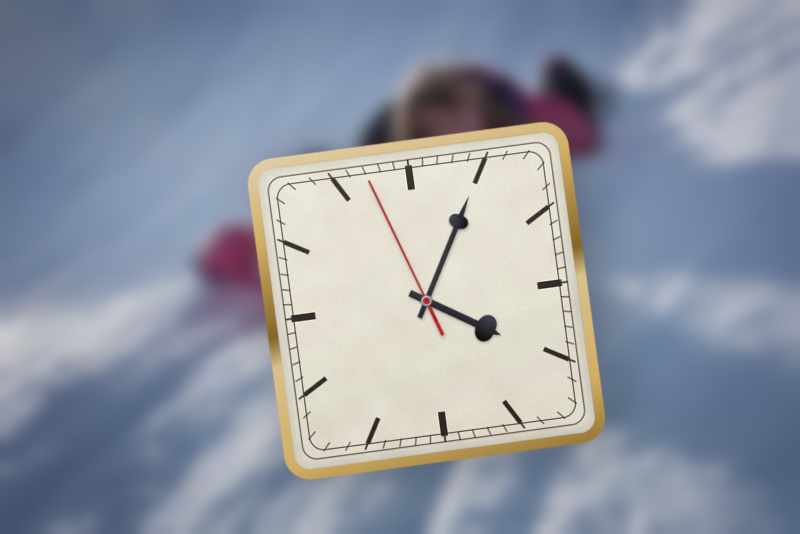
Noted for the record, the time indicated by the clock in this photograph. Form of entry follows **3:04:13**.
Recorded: **4:04:57**
